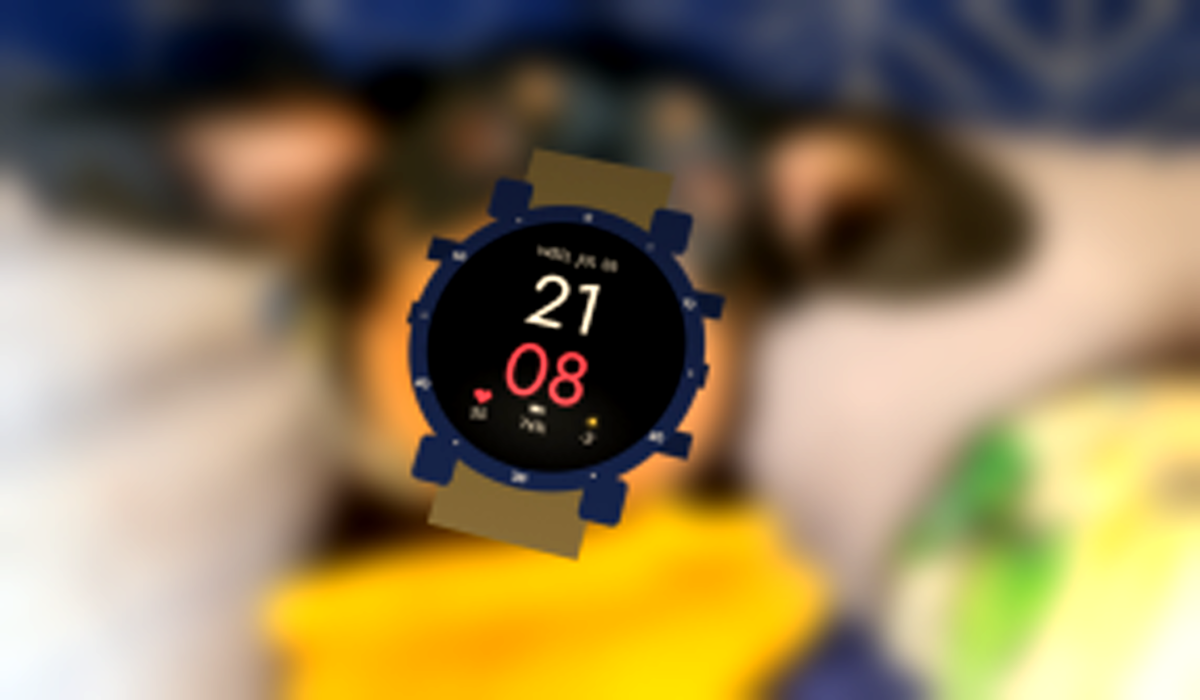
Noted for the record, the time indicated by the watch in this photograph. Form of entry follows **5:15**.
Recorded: **21:08**
